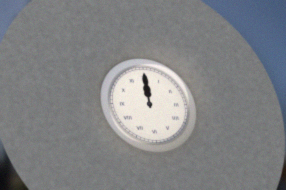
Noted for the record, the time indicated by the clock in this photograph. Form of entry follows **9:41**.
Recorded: **12:00**
